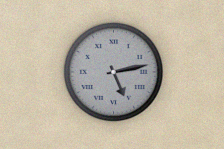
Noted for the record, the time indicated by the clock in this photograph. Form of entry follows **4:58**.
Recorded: **5:13**
